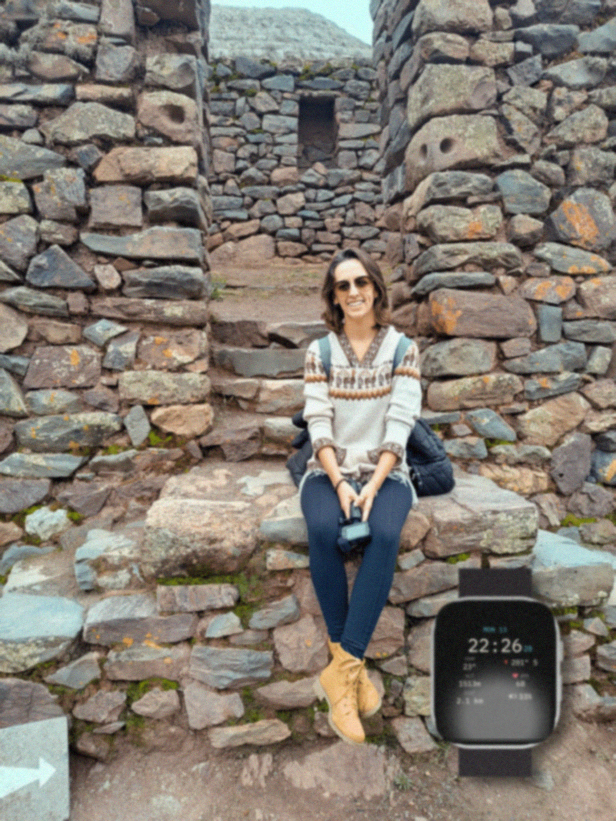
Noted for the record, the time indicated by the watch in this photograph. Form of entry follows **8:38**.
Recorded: **22:26**
